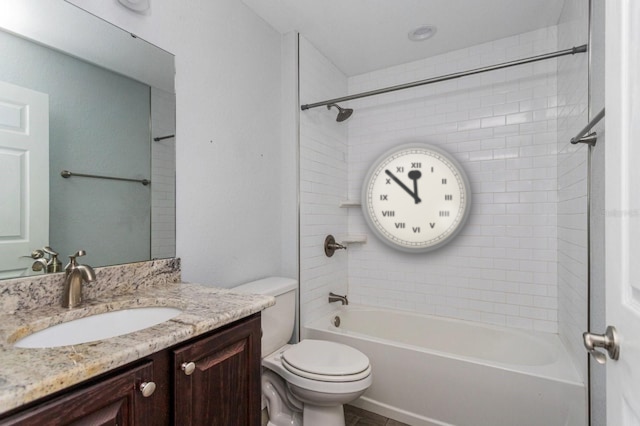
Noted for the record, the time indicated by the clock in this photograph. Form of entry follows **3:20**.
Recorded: **11:52**
